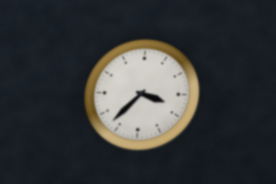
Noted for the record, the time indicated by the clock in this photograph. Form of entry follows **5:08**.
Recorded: **3:37**
